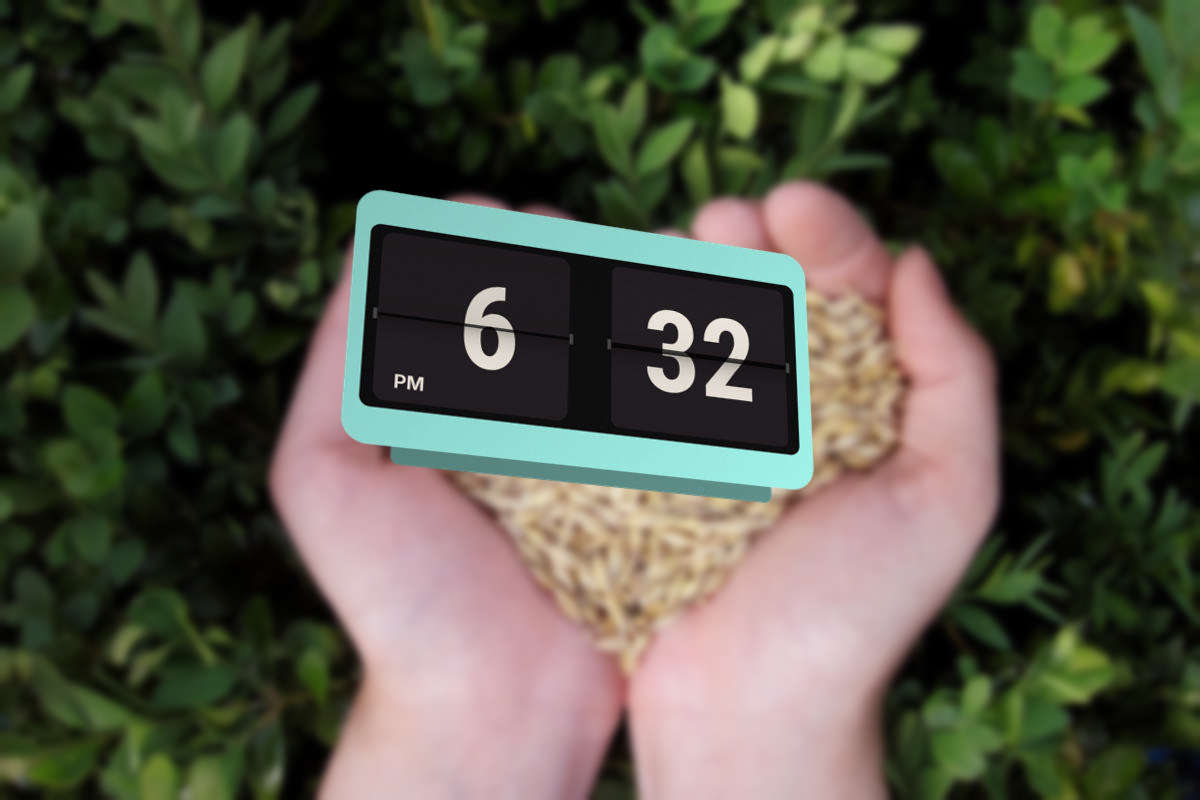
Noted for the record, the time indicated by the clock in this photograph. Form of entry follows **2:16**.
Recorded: **6:32**
